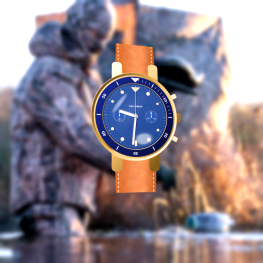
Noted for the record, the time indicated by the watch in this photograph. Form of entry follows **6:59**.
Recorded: **9:31**
